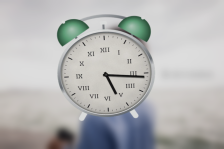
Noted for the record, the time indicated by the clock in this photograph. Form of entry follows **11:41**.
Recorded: **5:16**
